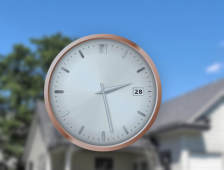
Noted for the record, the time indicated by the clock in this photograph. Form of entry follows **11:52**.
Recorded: **2:28**
